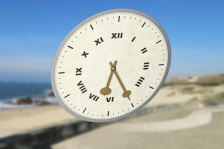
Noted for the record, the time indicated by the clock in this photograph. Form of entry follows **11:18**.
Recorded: **6:25**
